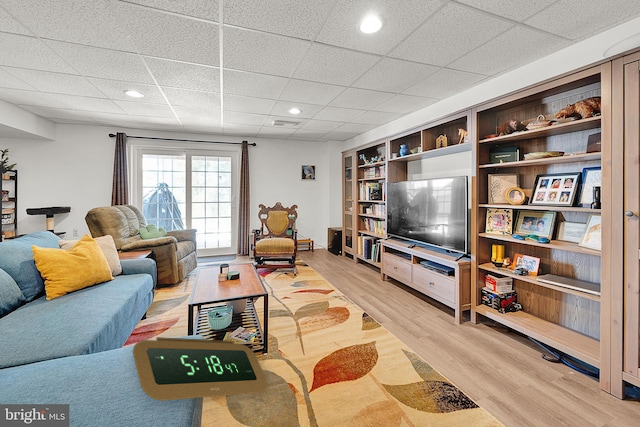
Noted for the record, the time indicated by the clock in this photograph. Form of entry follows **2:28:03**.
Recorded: **5:18:47**
